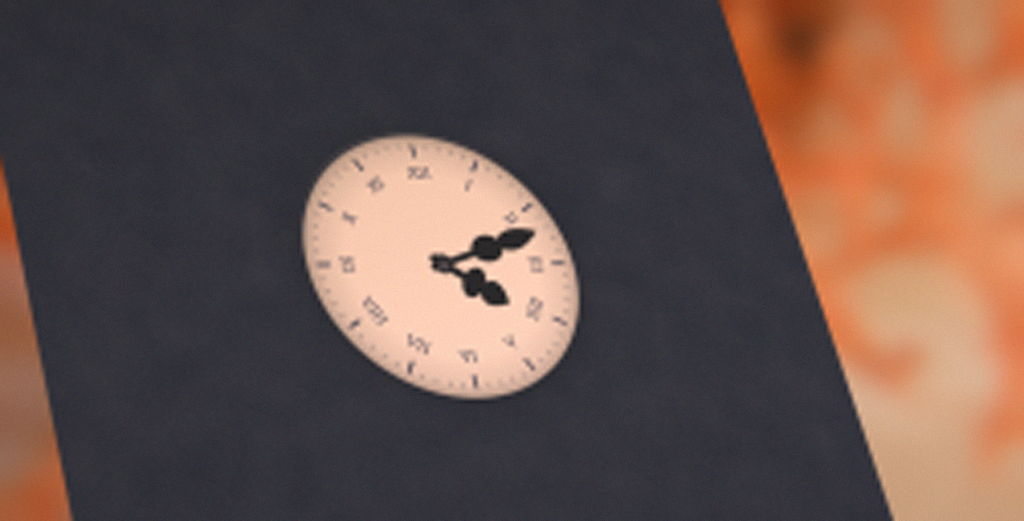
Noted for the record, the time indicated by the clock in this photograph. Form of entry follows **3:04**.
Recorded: **4:12**
